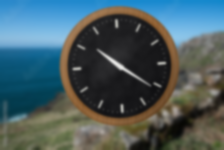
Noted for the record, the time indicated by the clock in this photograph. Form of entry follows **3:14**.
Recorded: **10:21**
